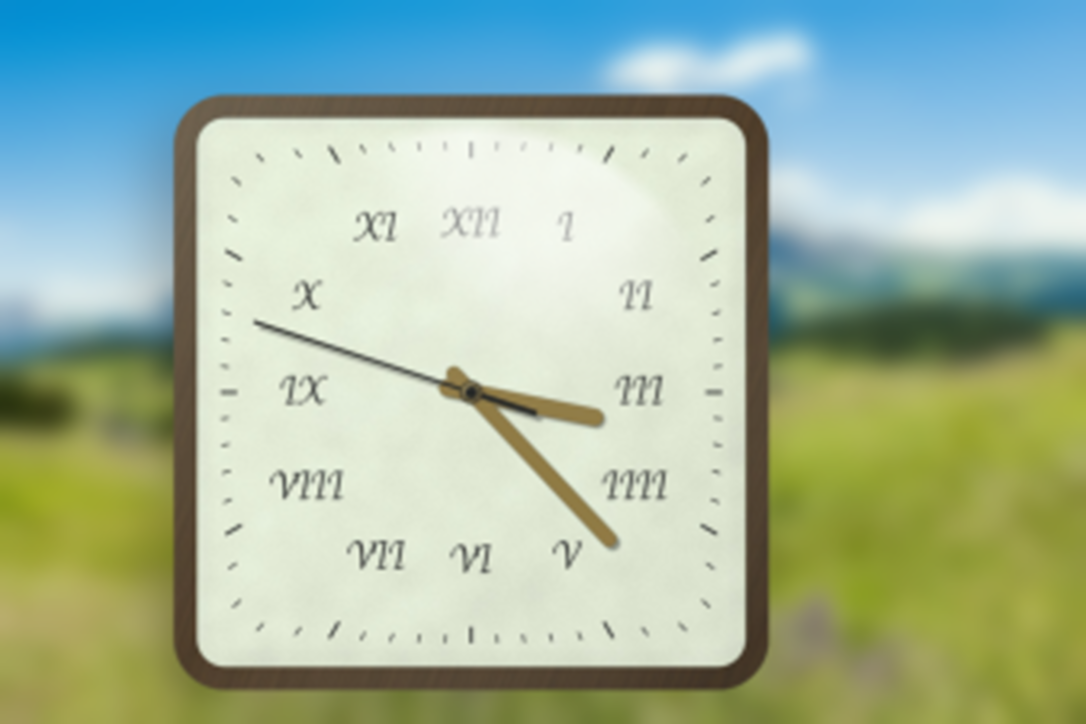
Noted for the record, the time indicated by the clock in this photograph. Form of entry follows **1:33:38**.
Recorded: **3:22:48**
